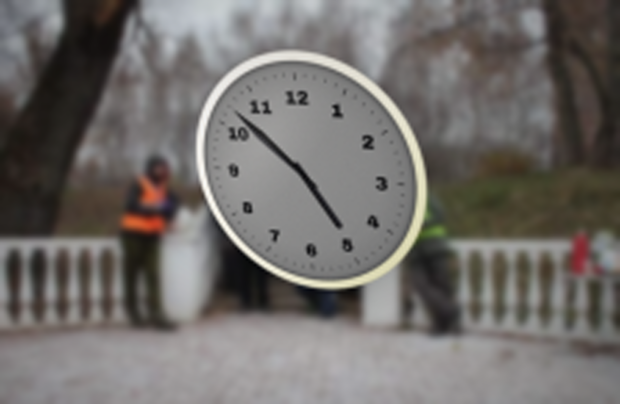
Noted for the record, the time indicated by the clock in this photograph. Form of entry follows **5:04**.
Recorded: **4:52**
